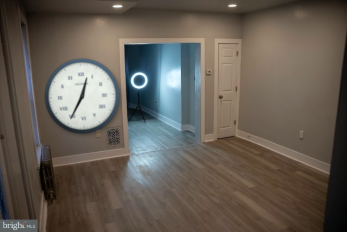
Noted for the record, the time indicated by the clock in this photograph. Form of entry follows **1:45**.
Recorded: **12:35**
